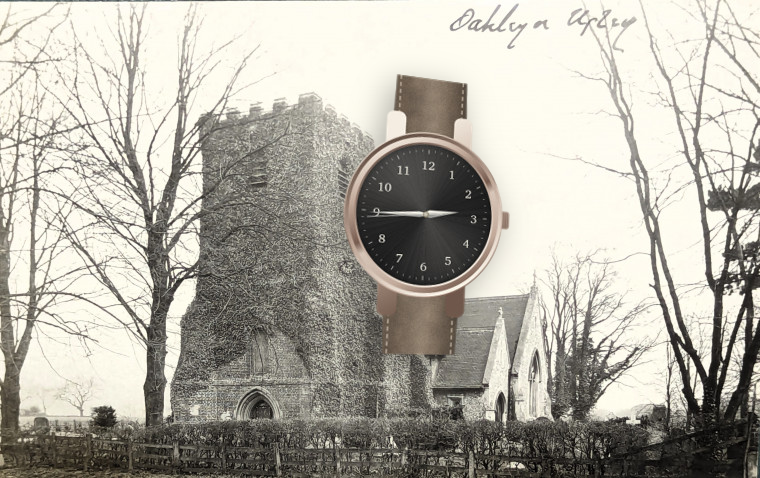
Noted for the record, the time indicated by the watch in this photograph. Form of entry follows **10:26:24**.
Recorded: **2:44:44**
